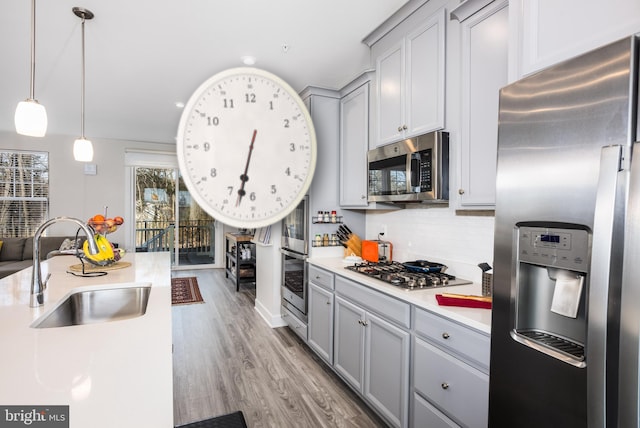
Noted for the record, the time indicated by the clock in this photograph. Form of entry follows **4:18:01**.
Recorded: **6:32:33**
